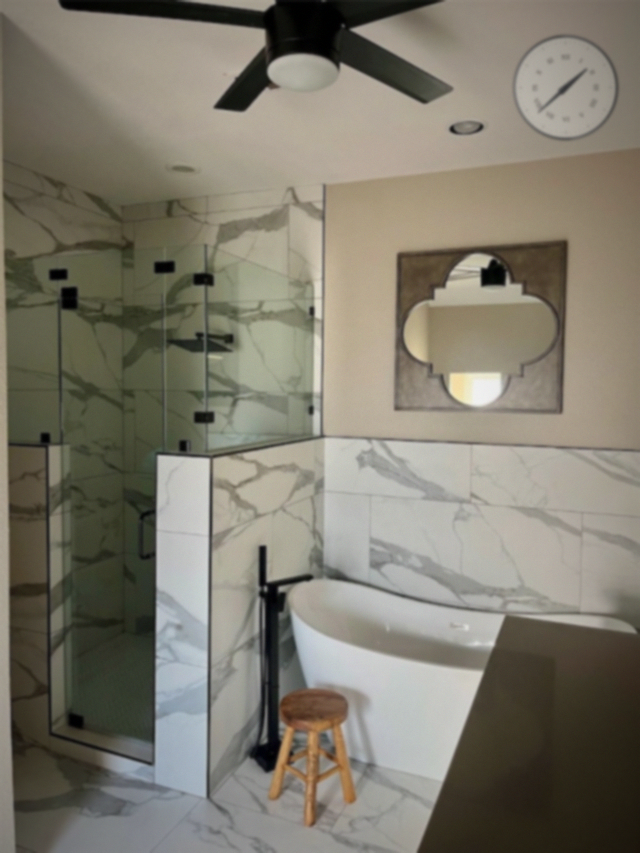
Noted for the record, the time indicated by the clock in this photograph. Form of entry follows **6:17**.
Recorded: **1:38**
